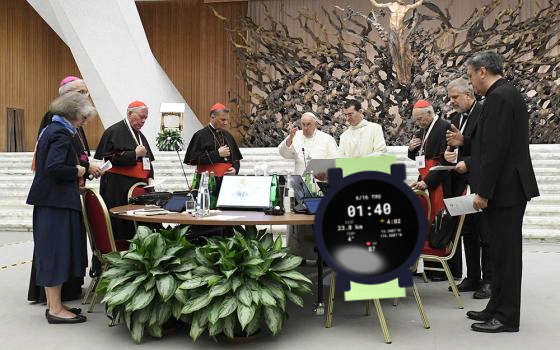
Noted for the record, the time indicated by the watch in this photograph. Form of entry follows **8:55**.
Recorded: **1:40**
